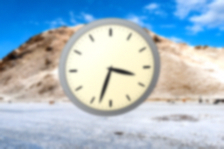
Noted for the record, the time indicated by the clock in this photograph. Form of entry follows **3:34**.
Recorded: **3:33**
